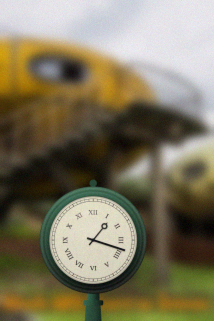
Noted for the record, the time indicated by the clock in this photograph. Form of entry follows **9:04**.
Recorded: **1:18**
